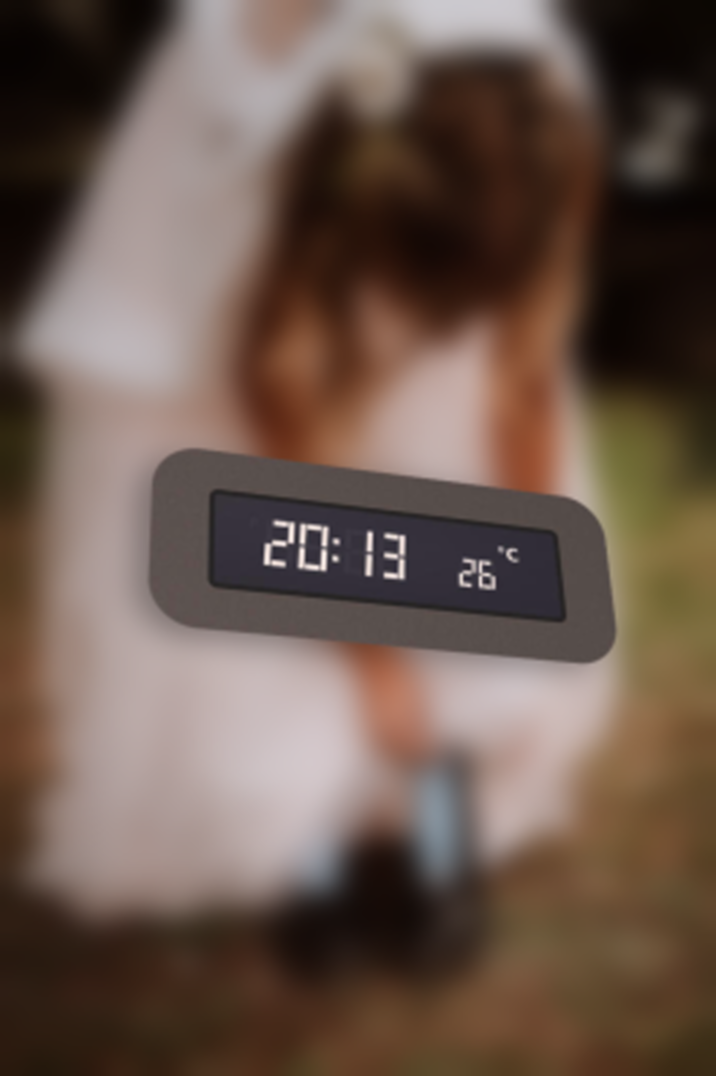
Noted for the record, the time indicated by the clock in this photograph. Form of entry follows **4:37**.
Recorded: **20:13**
